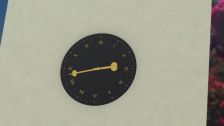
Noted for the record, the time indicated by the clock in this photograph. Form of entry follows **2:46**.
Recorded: **2:43**
